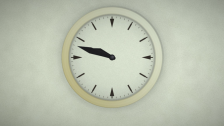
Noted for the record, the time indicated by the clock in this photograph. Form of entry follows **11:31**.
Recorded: **9:48**
